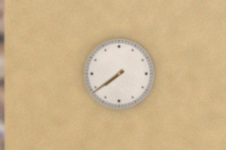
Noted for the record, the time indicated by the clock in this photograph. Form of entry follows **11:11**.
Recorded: **7:39**
